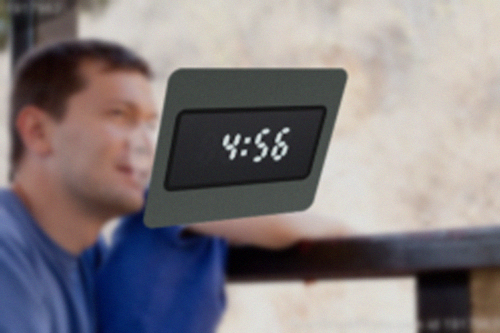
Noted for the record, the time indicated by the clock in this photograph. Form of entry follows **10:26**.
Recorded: **4:56**
